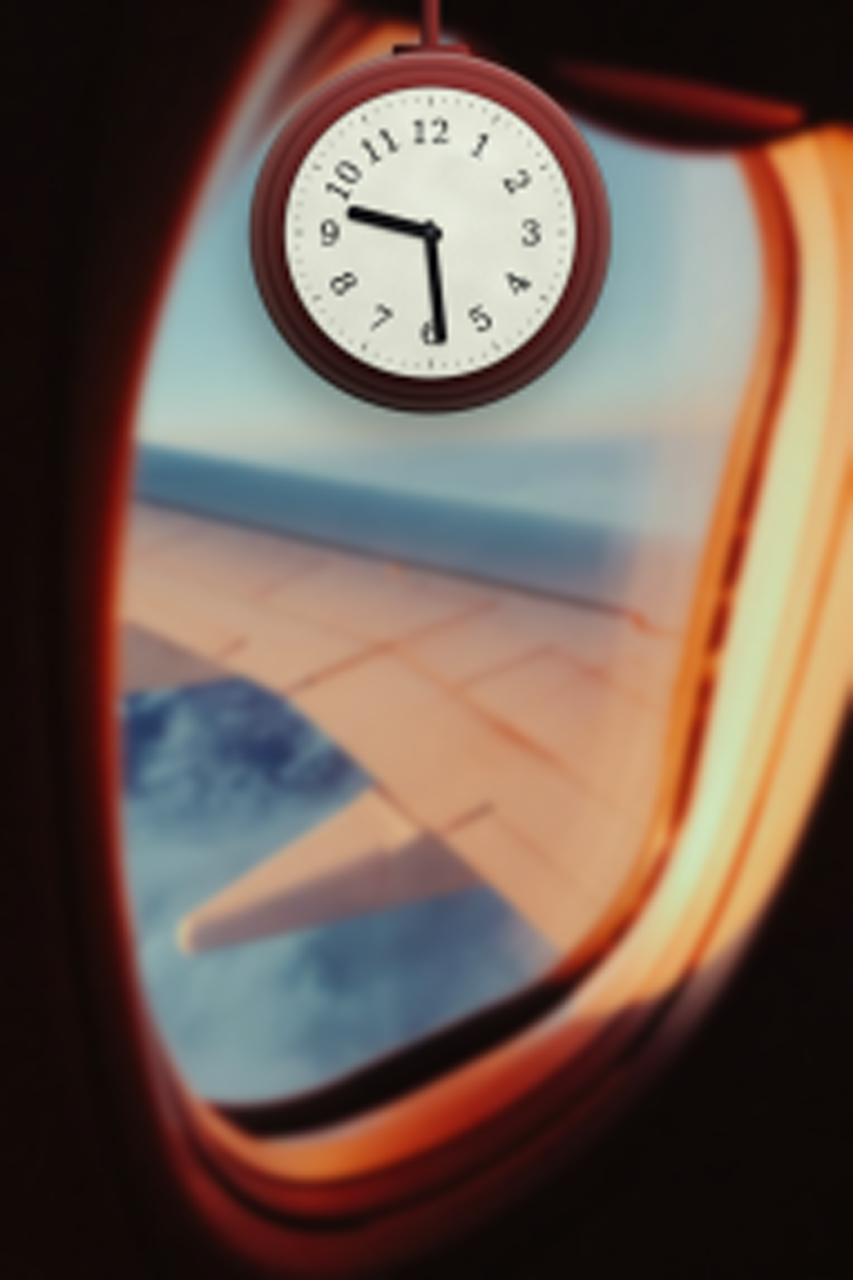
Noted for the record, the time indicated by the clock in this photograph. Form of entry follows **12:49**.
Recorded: **9:29**
